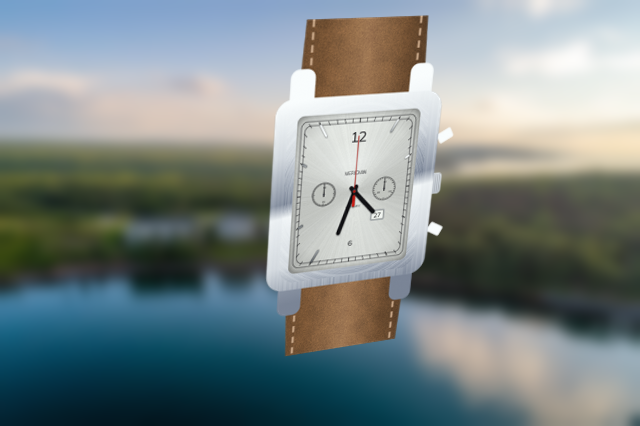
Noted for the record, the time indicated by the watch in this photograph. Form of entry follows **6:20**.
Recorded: **4:33**
